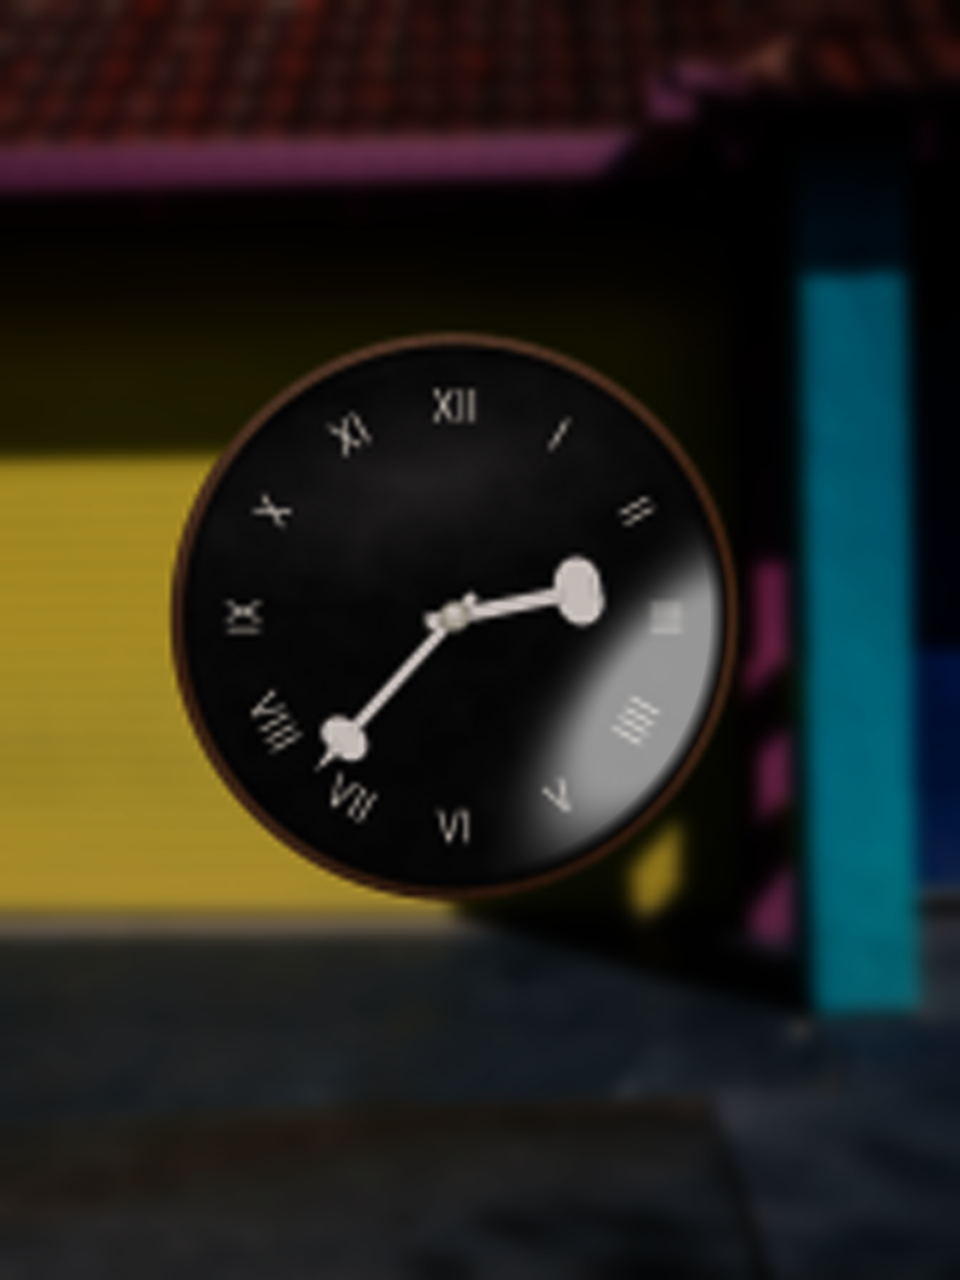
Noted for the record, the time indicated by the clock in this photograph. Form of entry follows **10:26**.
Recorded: **2:37**
